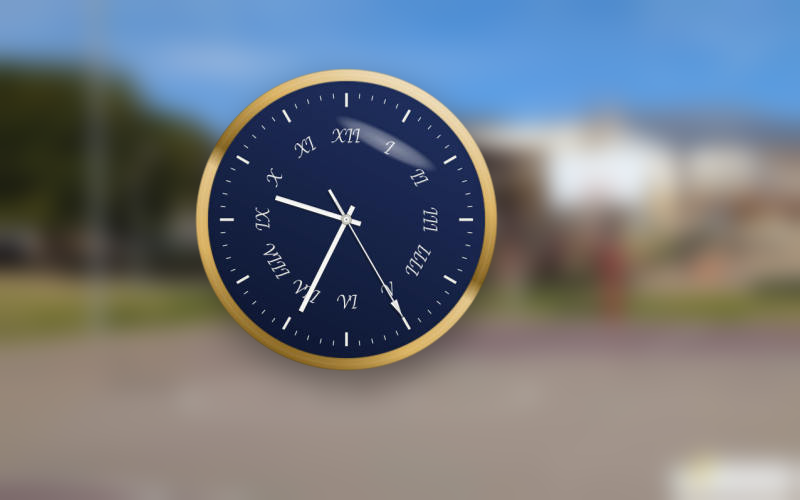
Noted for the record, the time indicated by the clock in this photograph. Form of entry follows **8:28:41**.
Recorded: **9:34:25**
